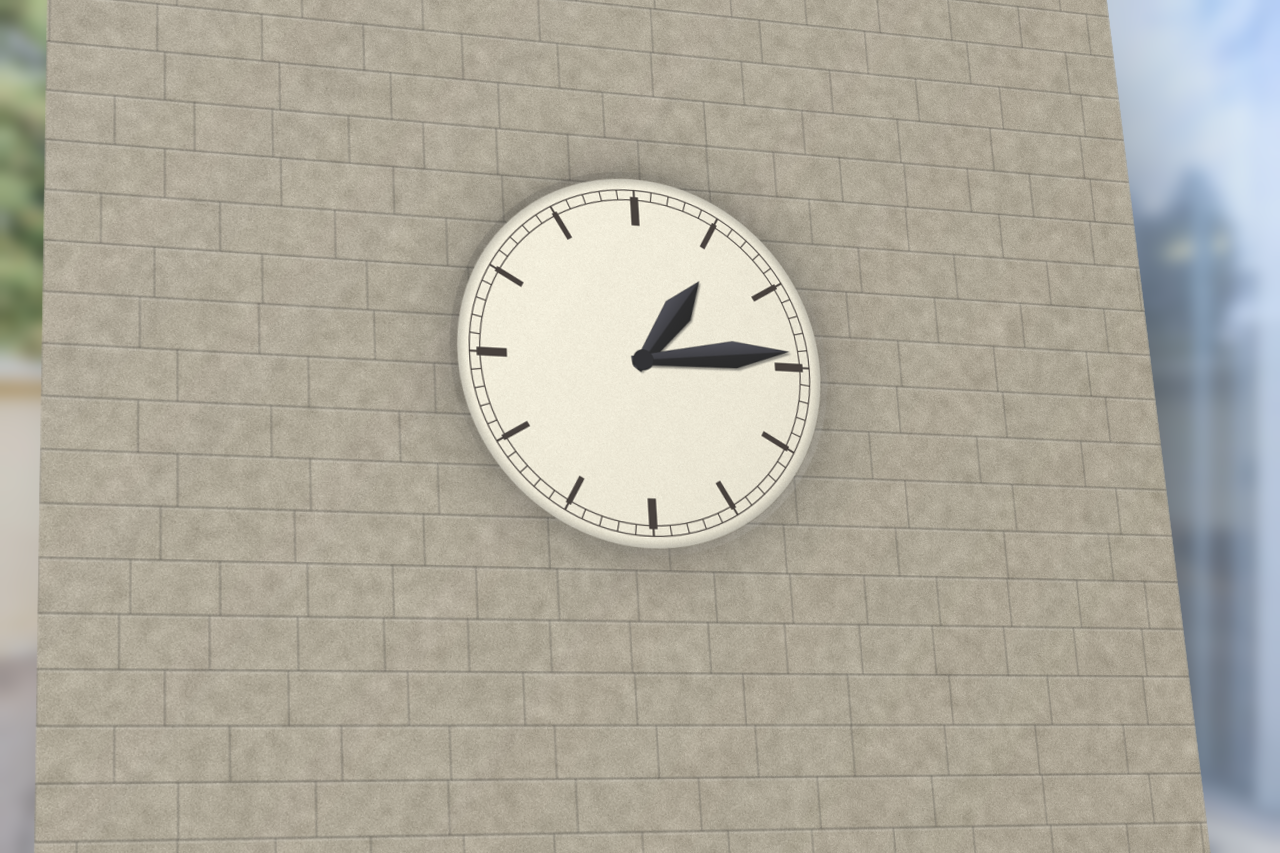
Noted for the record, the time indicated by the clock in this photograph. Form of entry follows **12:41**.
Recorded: **1:14**
